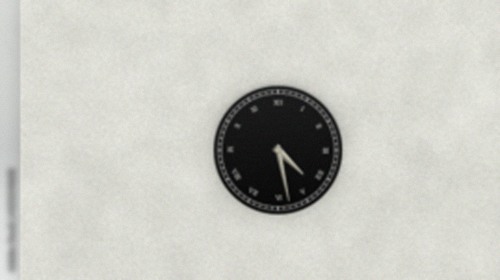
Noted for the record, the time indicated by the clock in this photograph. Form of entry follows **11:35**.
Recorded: **4:28**
